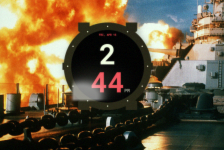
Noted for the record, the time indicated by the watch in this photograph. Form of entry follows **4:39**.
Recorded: **2:44**
